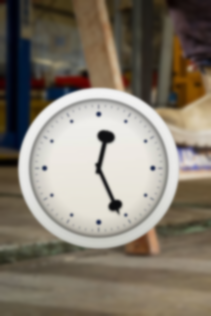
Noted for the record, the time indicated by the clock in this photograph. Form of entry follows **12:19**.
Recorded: **12:26**
